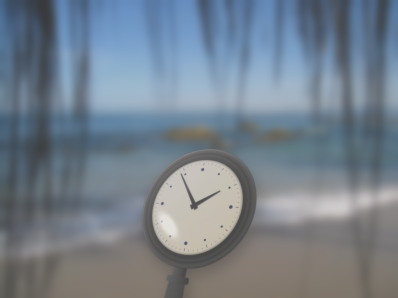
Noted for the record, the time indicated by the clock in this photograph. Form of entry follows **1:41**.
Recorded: **1:54**
